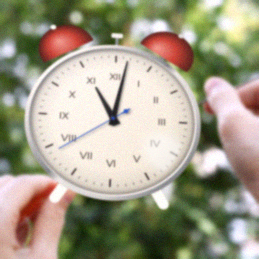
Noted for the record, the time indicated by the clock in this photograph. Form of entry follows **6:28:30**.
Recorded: **11:01:39**
